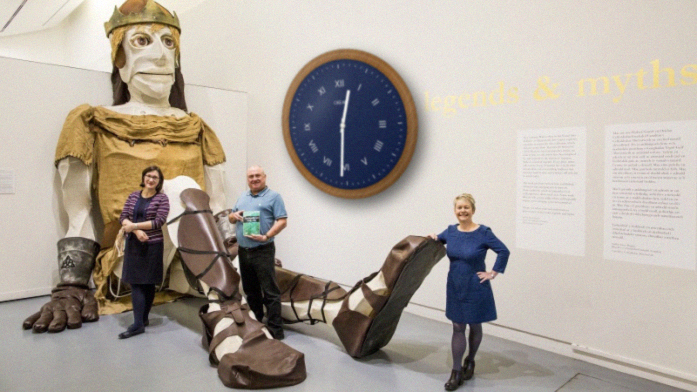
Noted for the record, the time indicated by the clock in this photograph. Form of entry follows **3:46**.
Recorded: **12:31**
